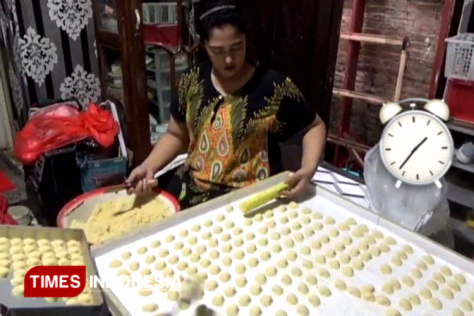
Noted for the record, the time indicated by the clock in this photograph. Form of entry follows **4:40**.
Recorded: **1:37**
